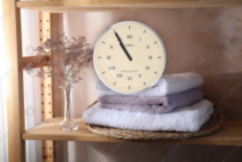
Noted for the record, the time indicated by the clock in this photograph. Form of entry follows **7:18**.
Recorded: **10:55**
